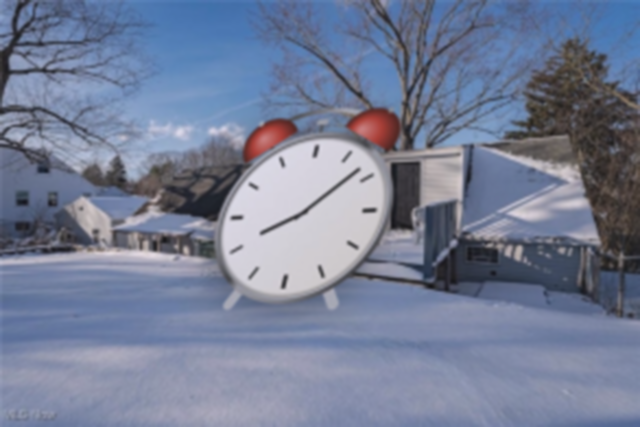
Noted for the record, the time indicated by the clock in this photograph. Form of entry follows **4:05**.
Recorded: **8:08**
